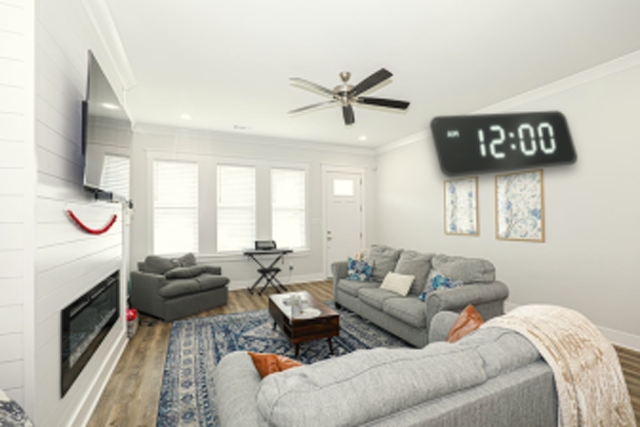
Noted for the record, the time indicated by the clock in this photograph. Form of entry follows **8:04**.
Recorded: **12:00**
